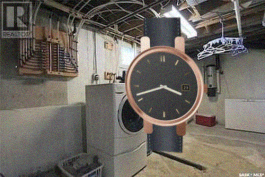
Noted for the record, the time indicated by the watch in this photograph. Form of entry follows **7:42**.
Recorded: **3:42**
